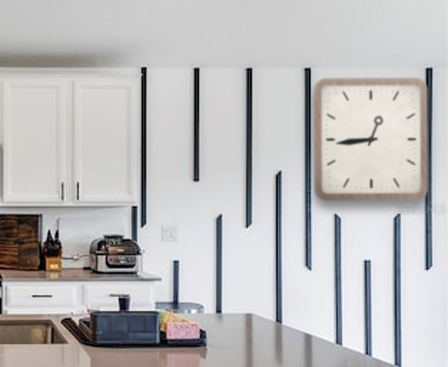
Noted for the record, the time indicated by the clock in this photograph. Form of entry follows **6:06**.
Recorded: **12:44**
